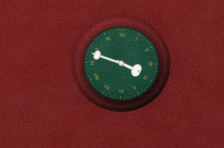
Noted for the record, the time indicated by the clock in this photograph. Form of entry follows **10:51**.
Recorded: **3:48**
